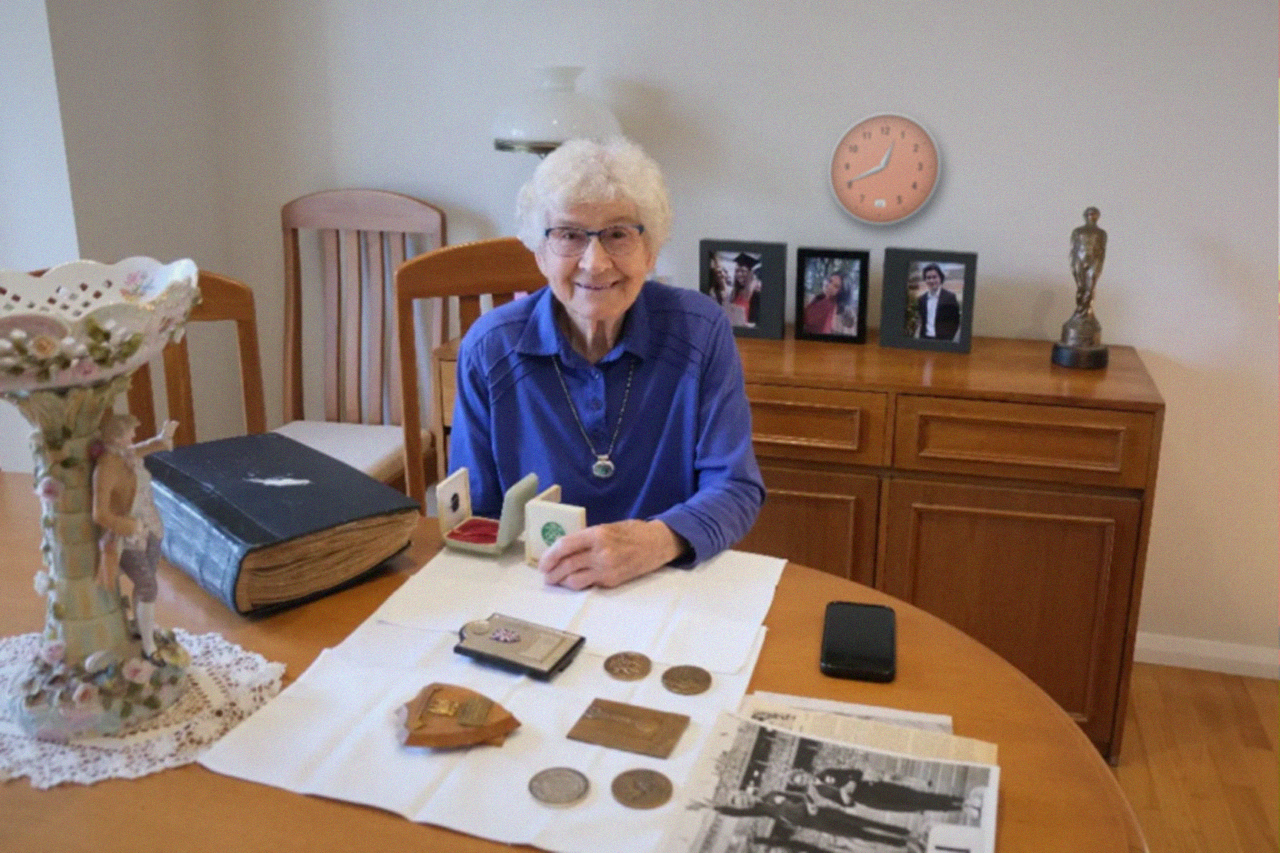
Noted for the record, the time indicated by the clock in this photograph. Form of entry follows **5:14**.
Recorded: **12:41**
